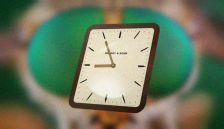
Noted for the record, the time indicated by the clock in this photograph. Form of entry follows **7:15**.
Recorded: **8:55**
